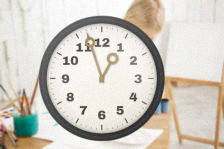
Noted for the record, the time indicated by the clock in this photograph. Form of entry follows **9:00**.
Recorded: **12:57**
